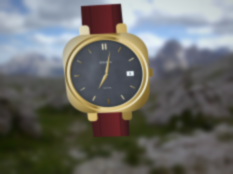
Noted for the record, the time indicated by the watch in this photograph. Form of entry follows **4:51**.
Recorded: **7:02**
